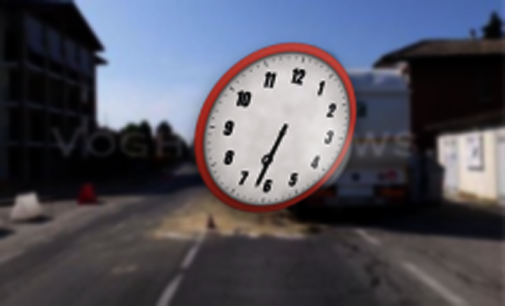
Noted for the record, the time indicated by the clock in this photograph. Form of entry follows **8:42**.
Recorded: **6:32**
